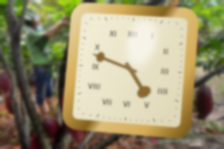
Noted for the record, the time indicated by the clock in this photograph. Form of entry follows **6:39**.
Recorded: **4:48**
